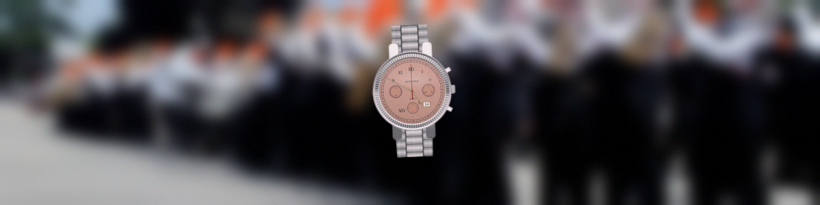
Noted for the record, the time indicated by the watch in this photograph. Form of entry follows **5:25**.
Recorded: **4:50**
